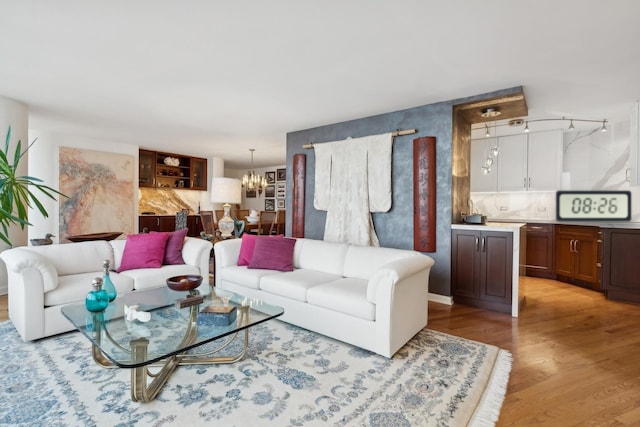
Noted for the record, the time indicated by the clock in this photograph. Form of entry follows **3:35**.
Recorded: **8:26**
